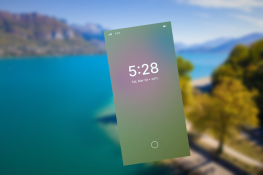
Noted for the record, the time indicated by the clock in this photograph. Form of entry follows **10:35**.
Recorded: **5:28**
